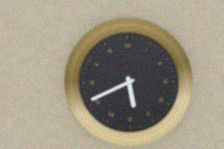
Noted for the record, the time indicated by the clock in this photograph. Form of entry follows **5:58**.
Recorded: **5:41**
